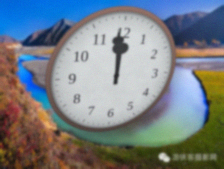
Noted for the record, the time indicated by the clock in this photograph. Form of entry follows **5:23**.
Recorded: **11:59**
